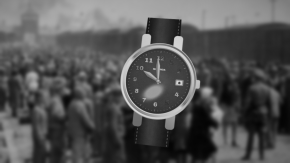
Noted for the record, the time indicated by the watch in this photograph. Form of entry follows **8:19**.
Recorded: **9:59**
